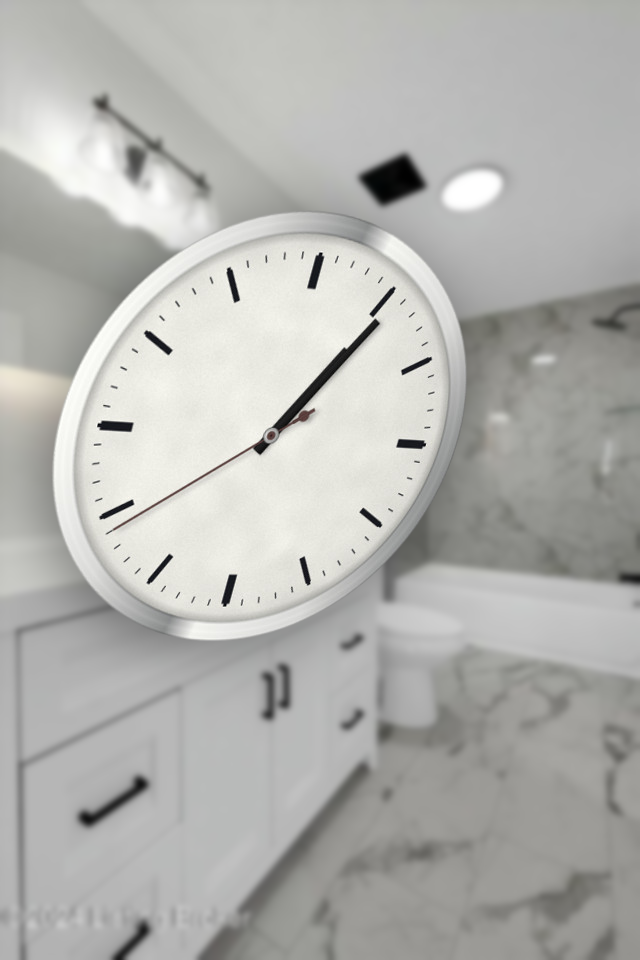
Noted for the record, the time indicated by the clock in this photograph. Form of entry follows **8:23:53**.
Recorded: **1:05:39**
